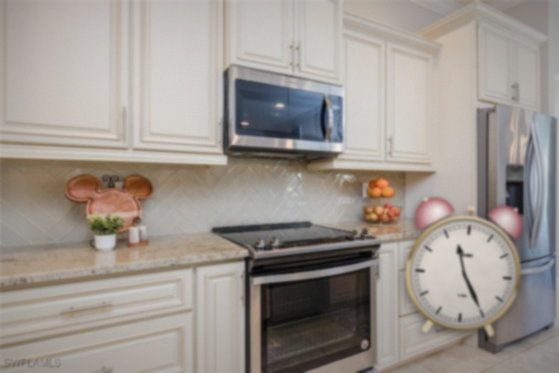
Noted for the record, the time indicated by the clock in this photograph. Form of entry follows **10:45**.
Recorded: **11:25**
